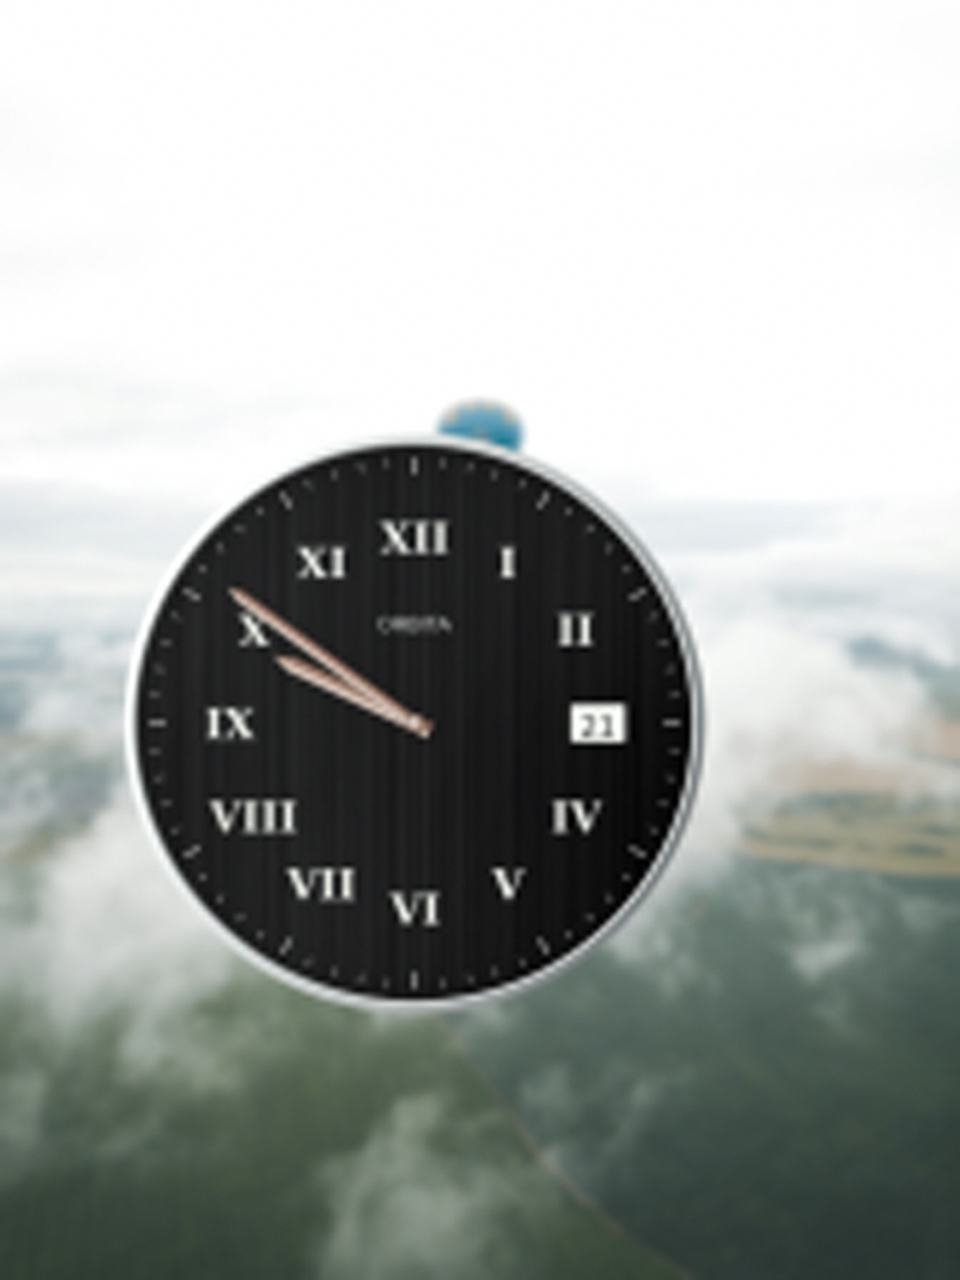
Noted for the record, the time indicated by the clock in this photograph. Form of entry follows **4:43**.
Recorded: **9:51**
